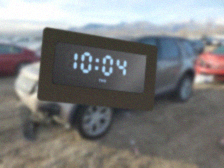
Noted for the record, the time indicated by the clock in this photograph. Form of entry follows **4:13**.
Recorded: **10:04**
